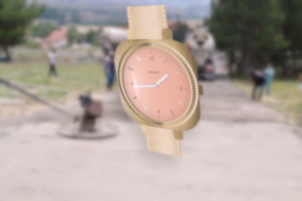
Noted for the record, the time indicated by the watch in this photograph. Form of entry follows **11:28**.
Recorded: **1:44**
